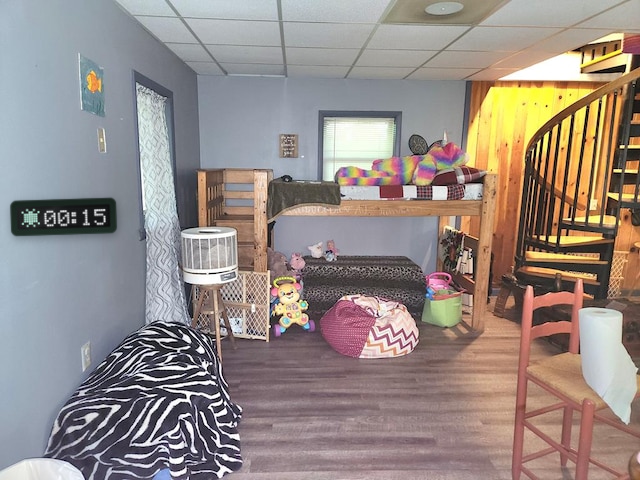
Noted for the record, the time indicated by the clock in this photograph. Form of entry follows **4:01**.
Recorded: **0:15**
